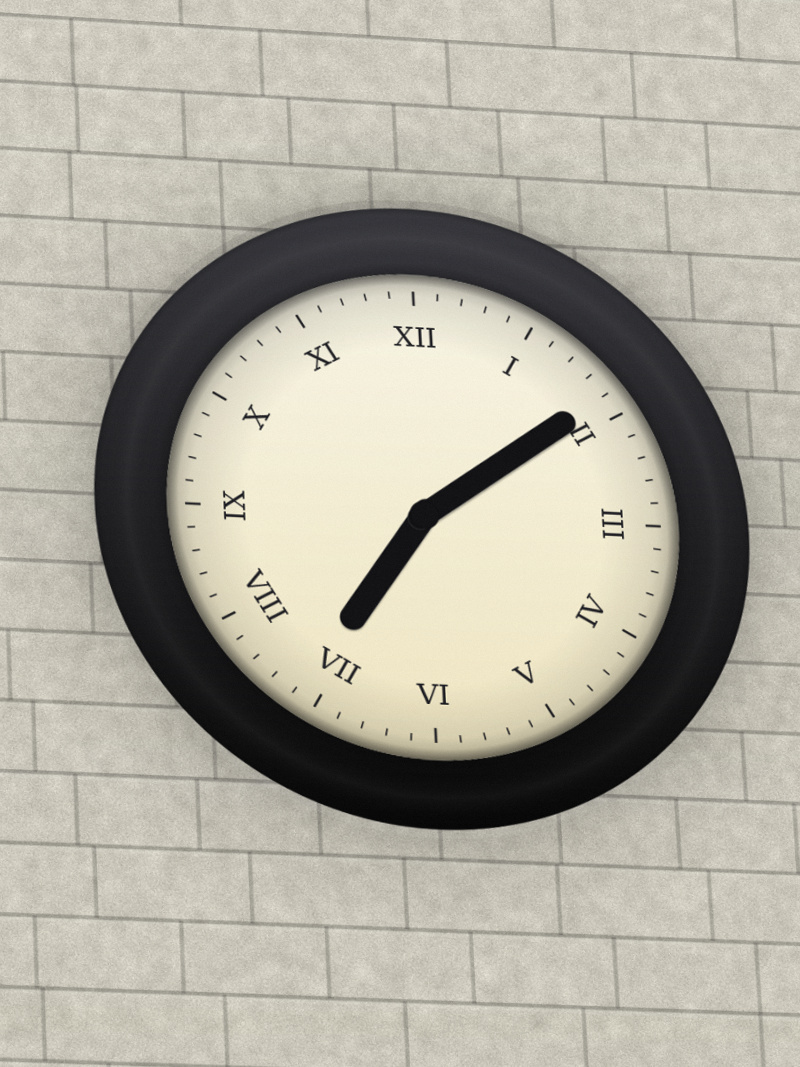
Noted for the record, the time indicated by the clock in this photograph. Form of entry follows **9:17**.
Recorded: **7:09**
